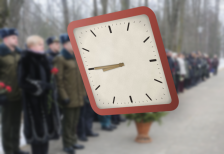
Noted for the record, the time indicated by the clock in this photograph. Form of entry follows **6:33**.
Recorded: **8:45**
